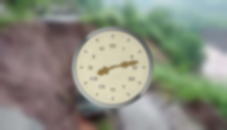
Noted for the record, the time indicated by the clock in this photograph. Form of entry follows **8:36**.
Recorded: **8:13**
